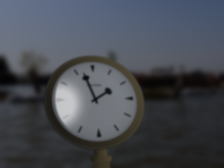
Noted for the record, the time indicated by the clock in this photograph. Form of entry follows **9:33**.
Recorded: **1:57**
